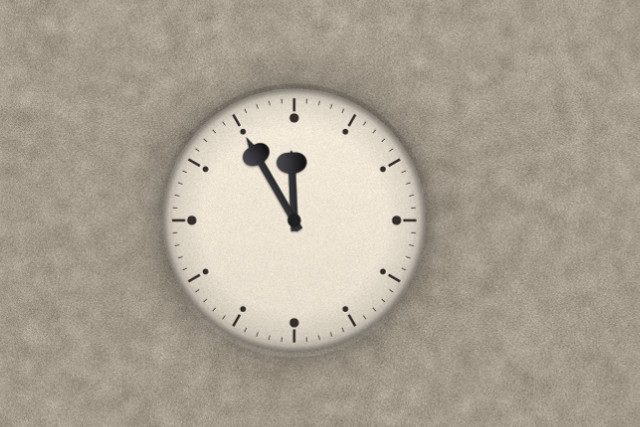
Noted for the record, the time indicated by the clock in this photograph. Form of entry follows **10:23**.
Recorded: **11:55**
